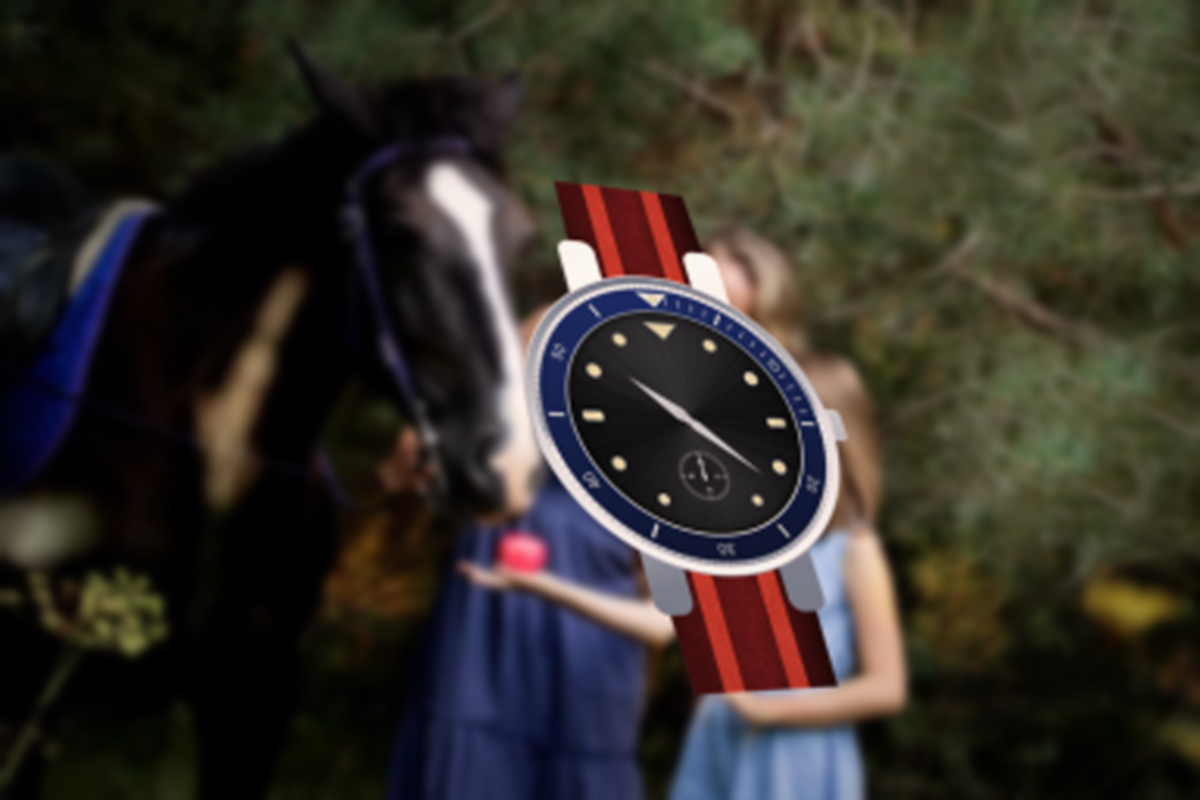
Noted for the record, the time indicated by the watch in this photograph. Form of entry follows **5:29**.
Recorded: **10:22**
